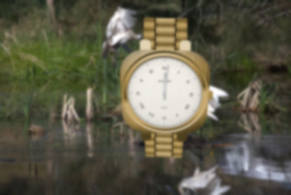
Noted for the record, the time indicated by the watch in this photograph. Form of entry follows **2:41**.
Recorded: **12:01**
